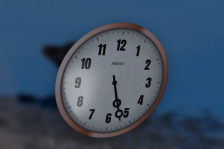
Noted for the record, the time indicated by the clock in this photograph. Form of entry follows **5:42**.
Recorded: **5:27**
